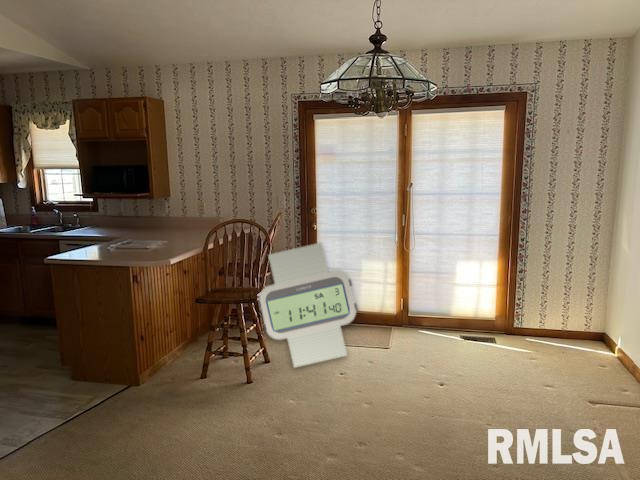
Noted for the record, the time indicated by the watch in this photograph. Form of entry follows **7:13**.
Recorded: **11:41**
